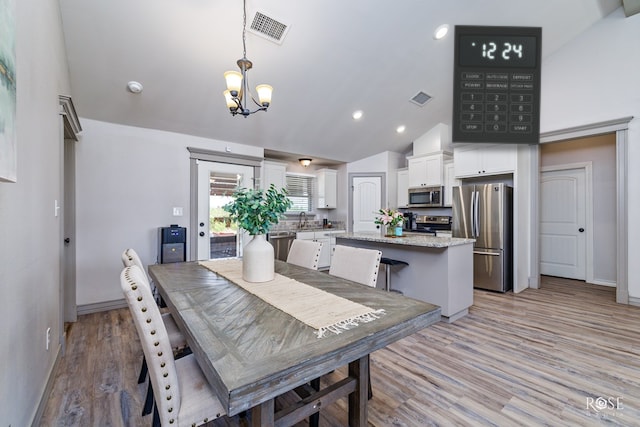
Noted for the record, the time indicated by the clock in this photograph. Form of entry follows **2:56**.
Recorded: **12:24**
